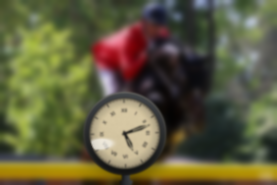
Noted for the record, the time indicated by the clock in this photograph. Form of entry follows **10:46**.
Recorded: **5:12**
